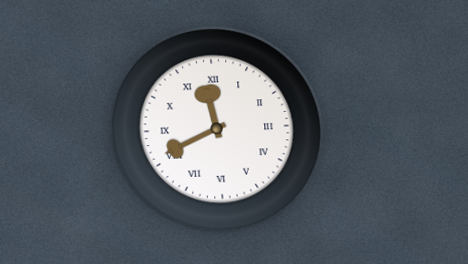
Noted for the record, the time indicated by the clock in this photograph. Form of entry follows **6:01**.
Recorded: **11:41**
